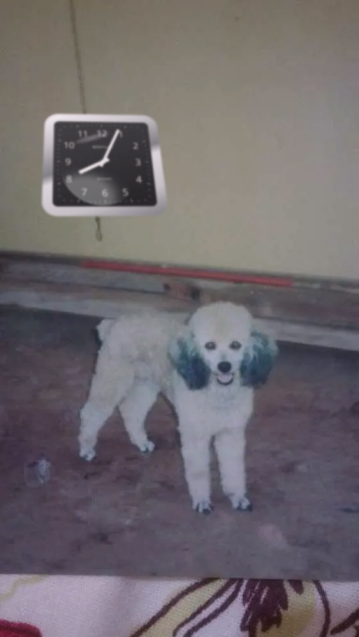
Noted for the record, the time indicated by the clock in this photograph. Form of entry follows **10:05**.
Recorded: **8:04**
